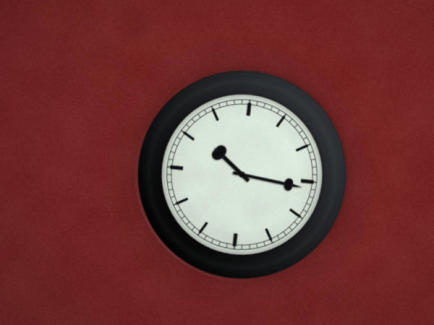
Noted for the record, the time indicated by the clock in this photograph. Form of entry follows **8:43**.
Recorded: **10:16**
